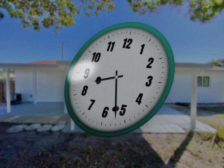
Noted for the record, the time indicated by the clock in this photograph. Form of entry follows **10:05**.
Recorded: **8:27**
